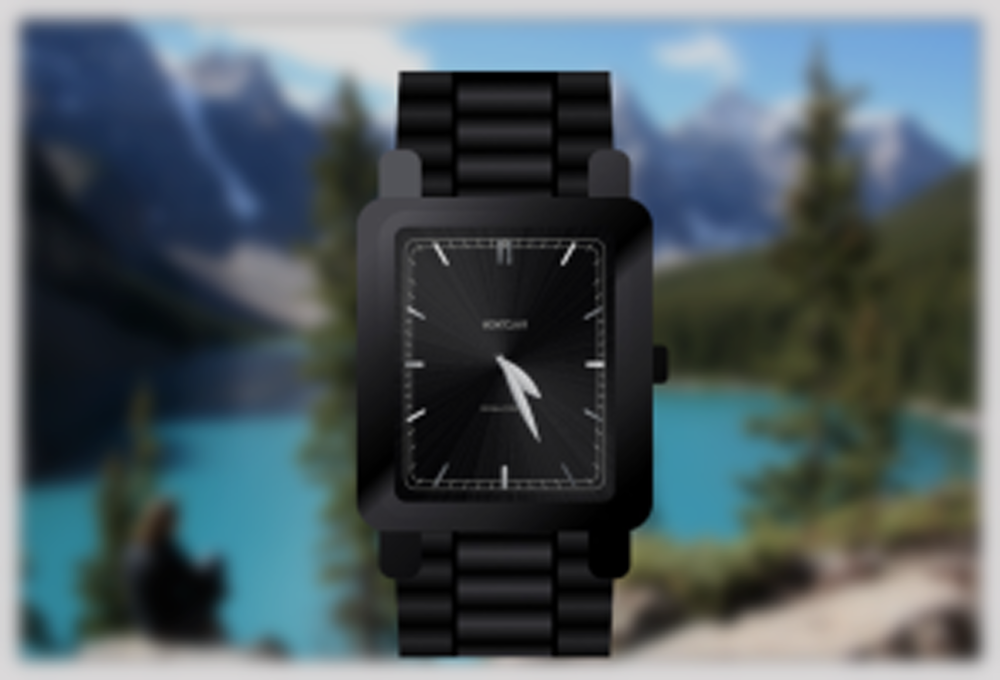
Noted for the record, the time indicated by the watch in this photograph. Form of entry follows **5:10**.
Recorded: **4:26**
